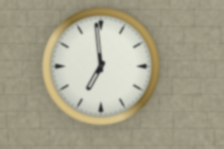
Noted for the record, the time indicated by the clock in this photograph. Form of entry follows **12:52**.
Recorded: **6:59**
